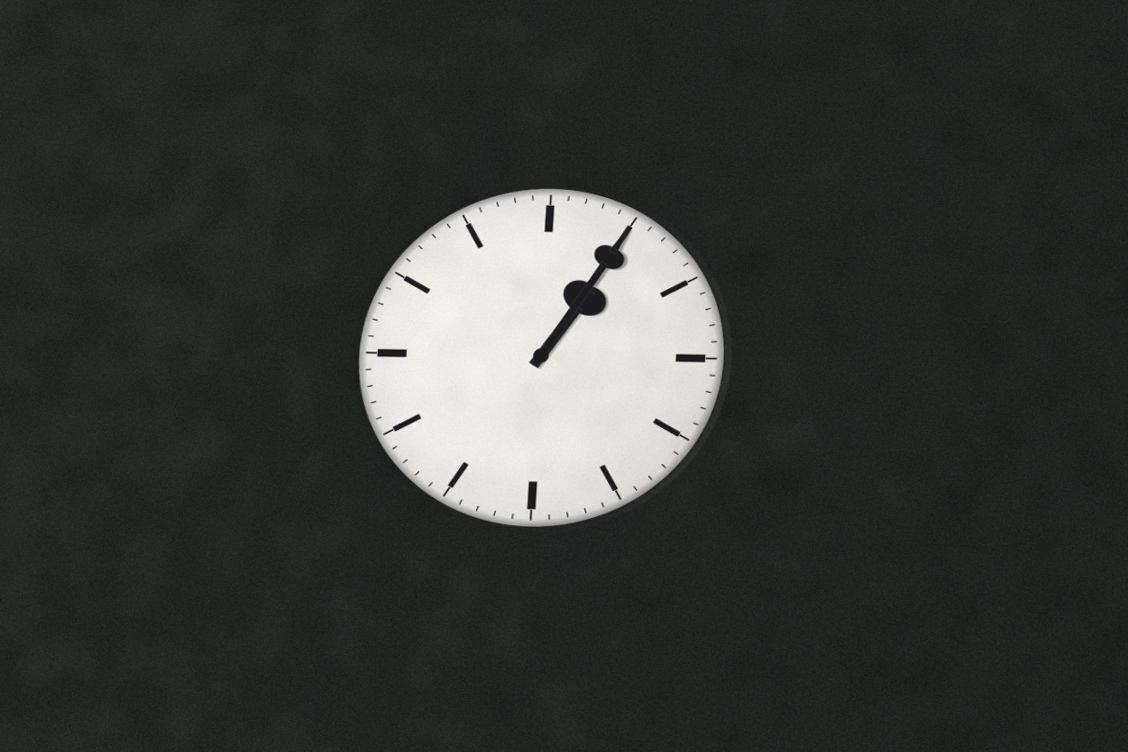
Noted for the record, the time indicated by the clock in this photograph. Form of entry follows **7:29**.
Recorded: **1:05**
